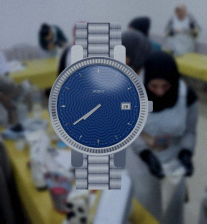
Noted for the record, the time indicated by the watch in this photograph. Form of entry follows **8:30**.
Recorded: **7:39**
